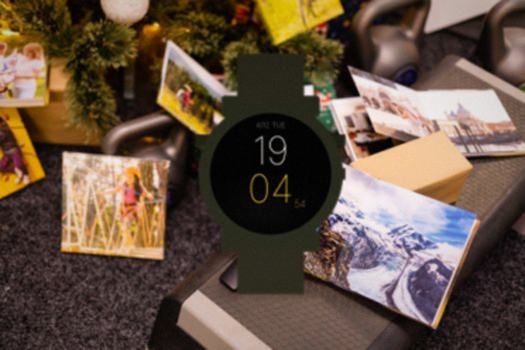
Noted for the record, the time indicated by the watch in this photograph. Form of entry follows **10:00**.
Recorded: **19:04**
